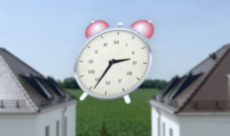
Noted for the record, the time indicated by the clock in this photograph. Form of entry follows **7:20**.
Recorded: **2:34**
